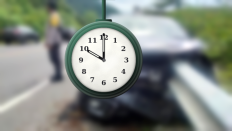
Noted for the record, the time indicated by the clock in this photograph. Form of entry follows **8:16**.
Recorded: **10:00**
